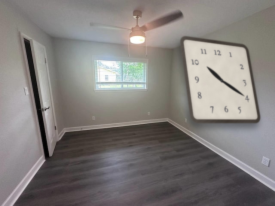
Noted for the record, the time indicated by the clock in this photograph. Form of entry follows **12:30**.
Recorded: **10:20**
